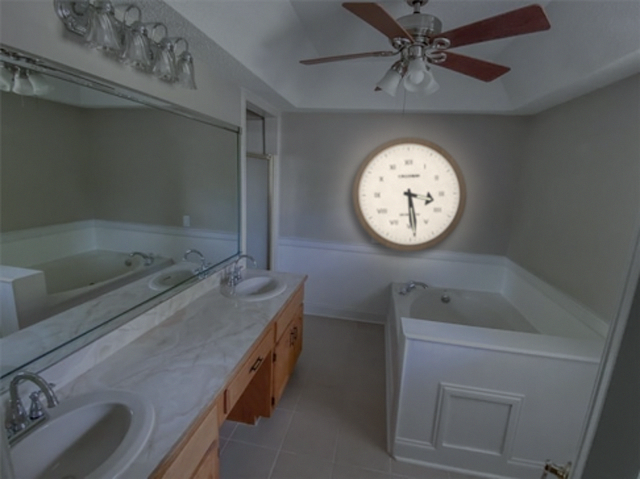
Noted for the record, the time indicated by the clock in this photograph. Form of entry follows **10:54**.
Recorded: **3:29**
